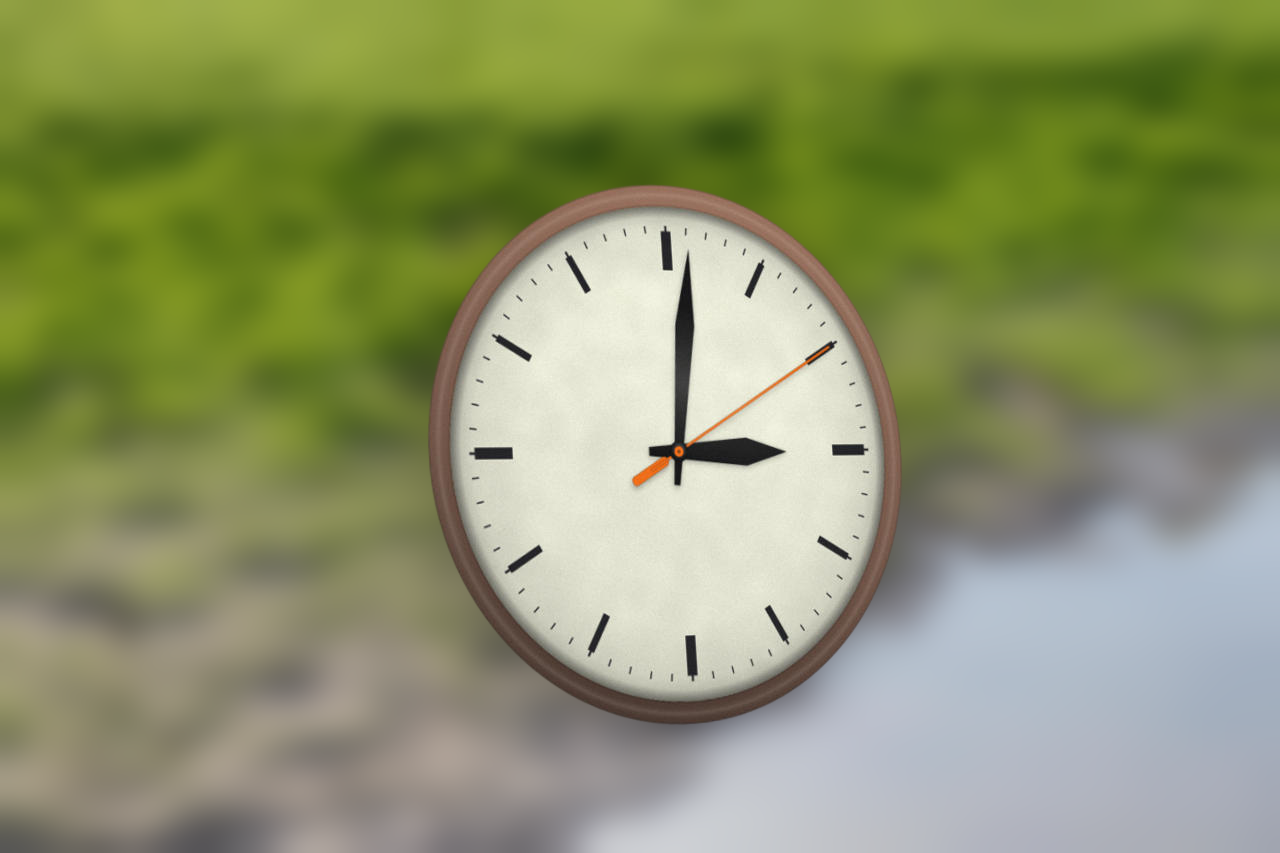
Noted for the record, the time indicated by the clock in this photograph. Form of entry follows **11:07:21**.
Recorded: **3:01:10**
